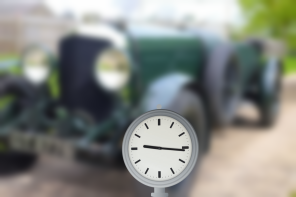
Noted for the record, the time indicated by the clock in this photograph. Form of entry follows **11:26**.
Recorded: **9:16**
